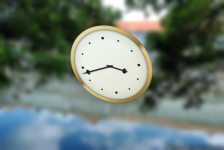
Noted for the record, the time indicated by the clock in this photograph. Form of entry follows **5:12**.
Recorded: **3:43**
